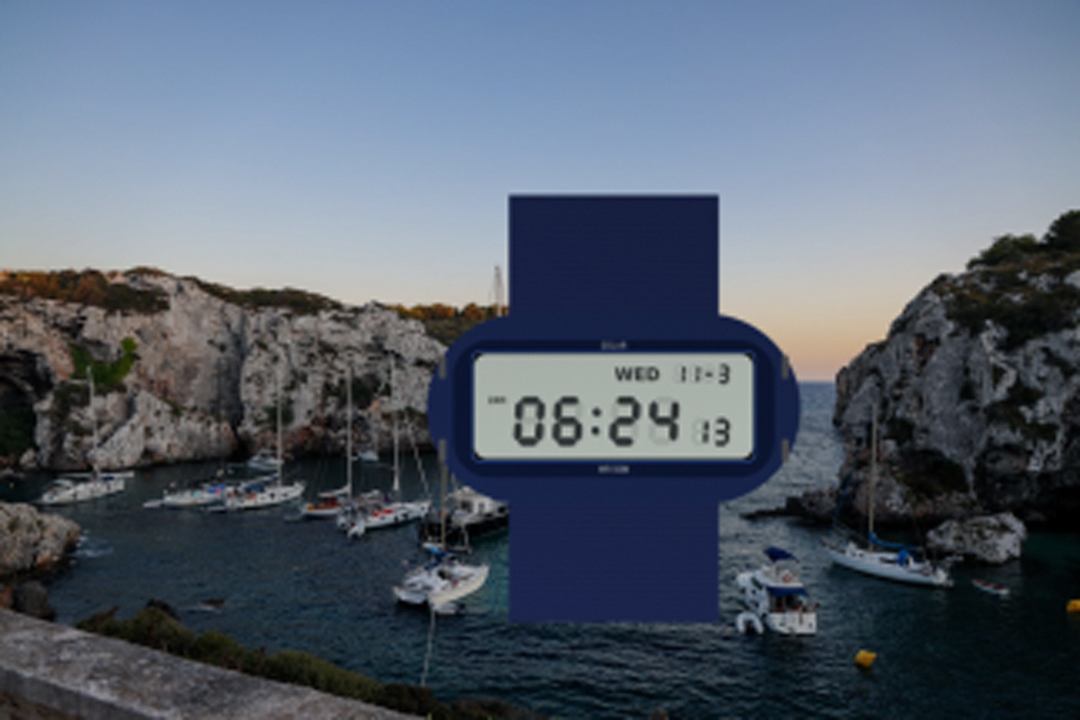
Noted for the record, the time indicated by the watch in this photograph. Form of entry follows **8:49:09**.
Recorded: **6:24:13**
